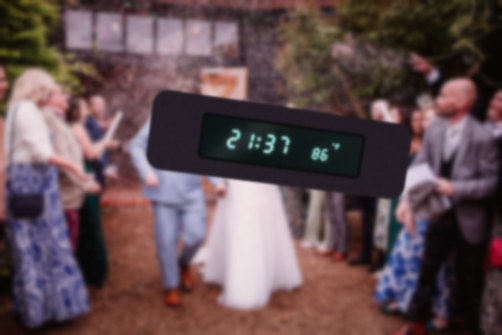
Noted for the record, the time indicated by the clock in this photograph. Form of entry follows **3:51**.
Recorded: **21:37**
